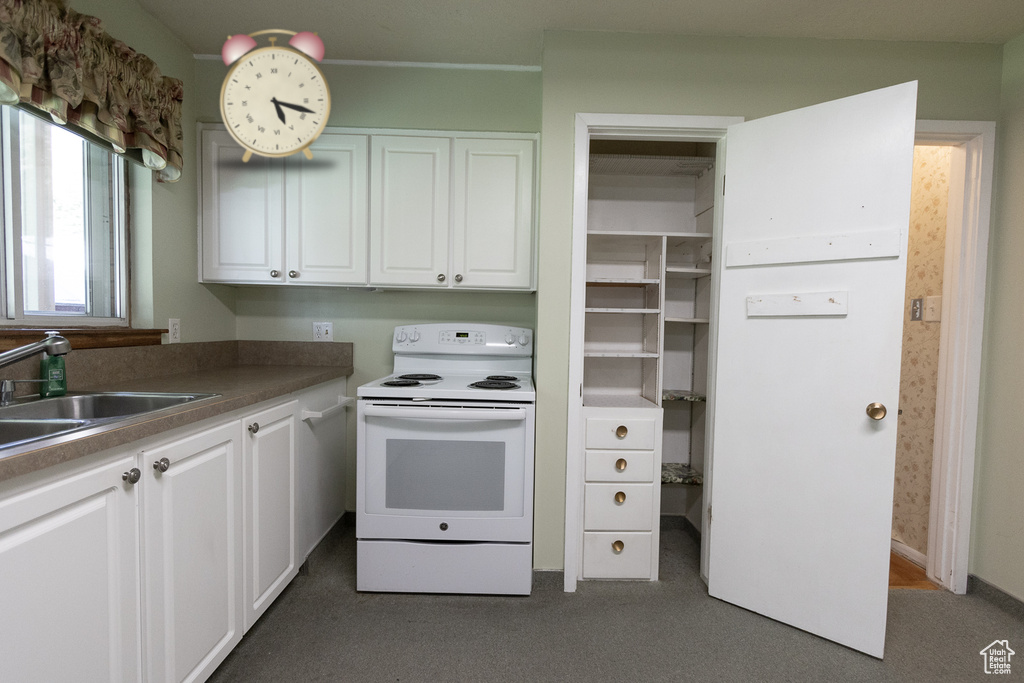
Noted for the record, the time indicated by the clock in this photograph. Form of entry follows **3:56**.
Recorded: **5:18**
